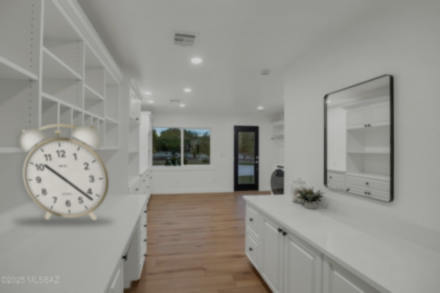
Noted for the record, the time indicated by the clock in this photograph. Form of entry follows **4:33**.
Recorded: **10:22**
